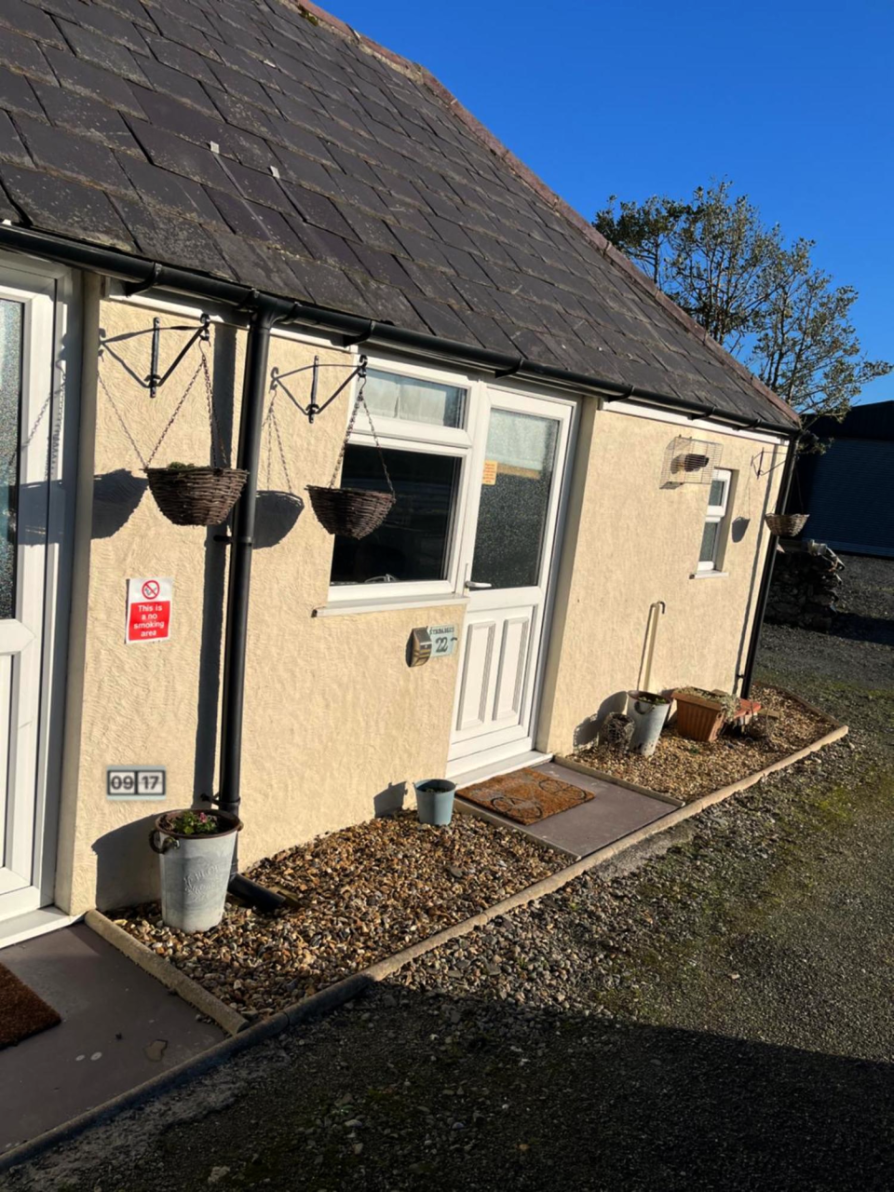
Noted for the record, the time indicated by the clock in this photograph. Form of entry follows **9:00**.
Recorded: **9:17**
